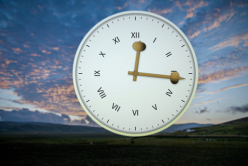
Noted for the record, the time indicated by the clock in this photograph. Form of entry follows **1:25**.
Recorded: **12:16**
